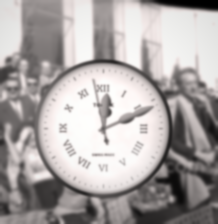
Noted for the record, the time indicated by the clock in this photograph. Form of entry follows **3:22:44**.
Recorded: **12:10:58**
